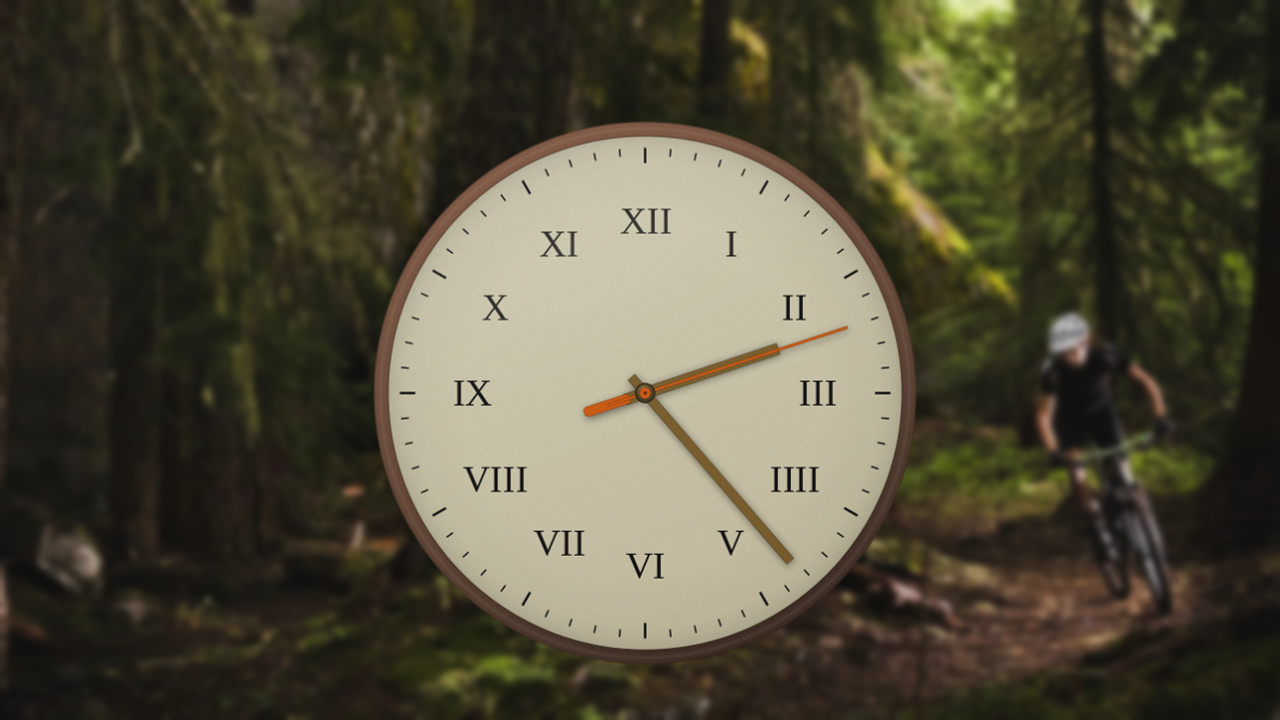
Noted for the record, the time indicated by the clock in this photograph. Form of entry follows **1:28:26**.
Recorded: **2:23:12**
